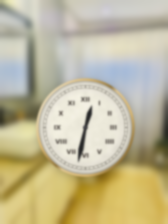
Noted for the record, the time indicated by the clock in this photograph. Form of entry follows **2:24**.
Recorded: **12:32**
